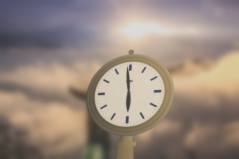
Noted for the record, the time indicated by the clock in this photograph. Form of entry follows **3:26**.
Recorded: **5:59**
